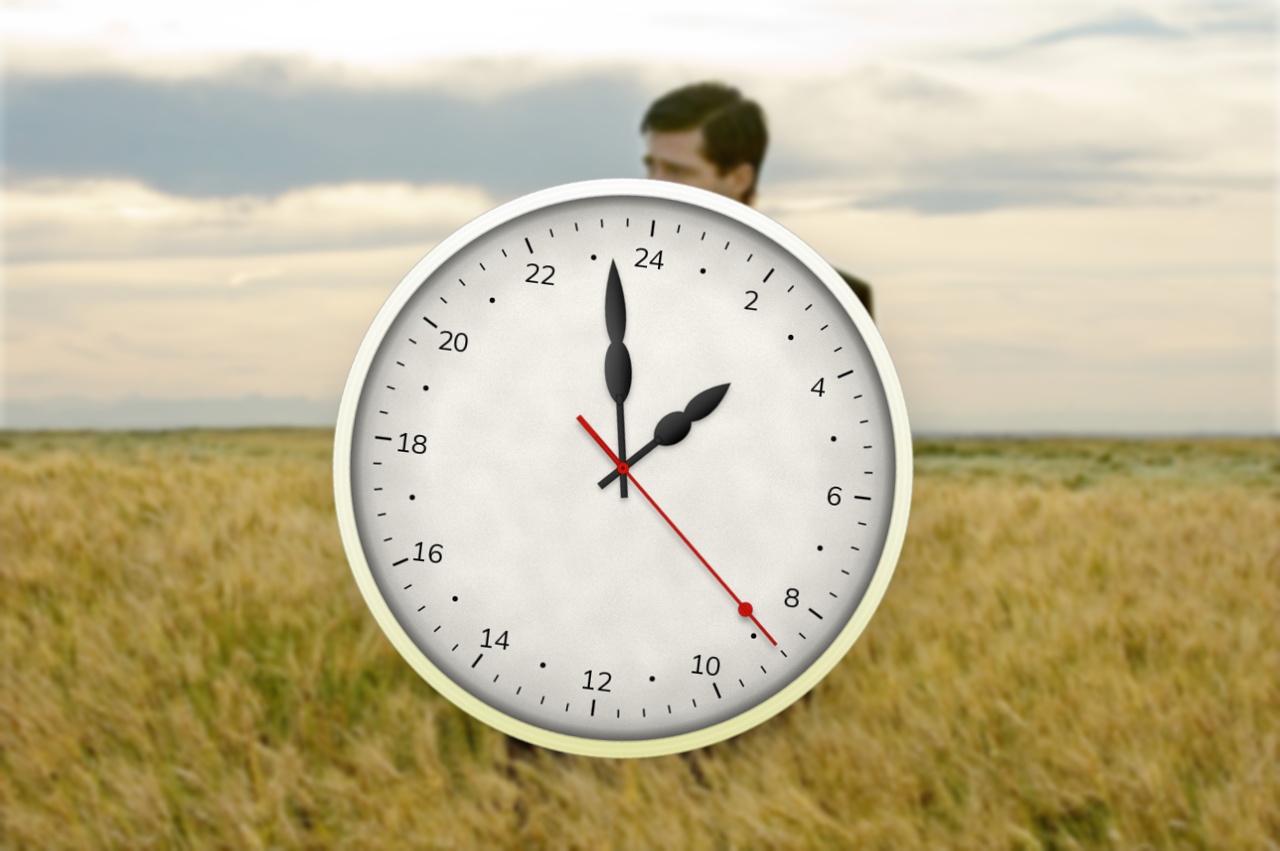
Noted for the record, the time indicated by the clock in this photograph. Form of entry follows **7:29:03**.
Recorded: **2:58:22**
